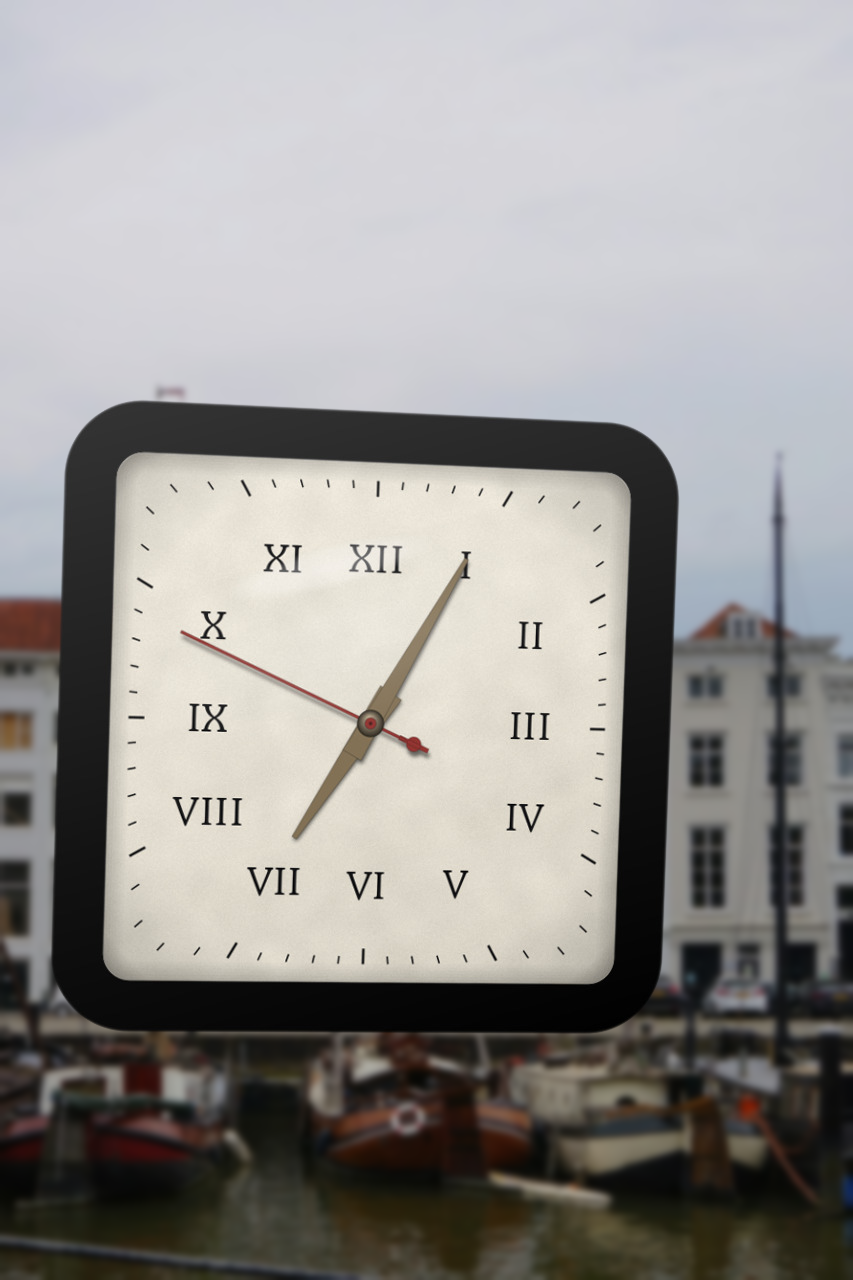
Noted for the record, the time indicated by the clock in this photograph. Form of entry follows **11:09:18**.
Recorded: **7:04:49**
